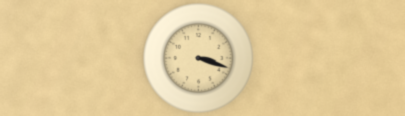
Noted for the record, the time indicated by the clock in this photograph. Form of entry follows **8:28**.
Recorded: **3:18**
